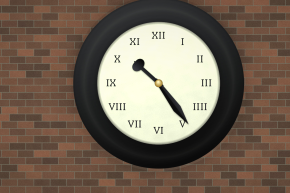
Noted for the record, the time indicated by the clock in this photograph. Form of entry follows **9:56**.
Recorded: **10:24**
